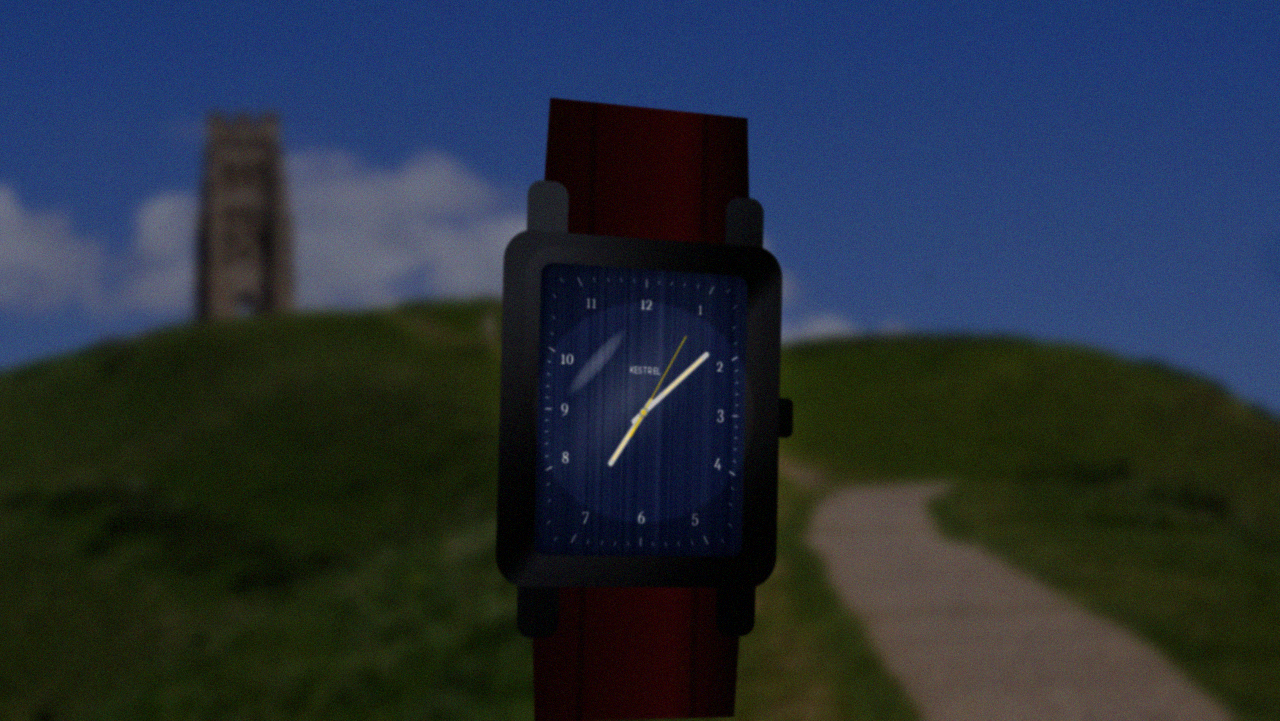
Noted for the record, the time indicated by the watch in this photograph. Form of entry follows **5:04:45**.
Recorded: **7:08:05**
